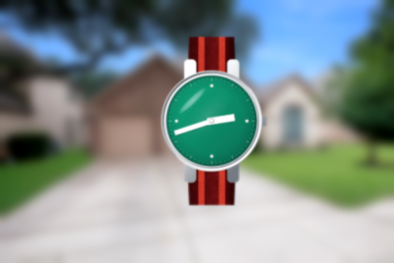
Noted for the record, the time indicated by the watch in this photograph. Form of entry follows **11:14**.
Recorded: **2:42**
